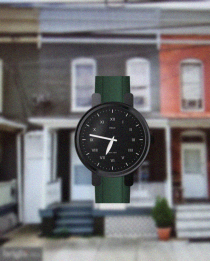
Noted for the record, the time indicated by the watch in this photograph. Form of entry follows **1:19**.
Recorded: **6:47**
